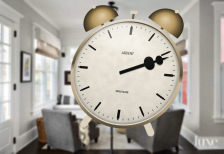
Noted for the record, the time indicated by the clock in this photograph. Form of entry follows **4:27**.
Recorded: **2:11**
